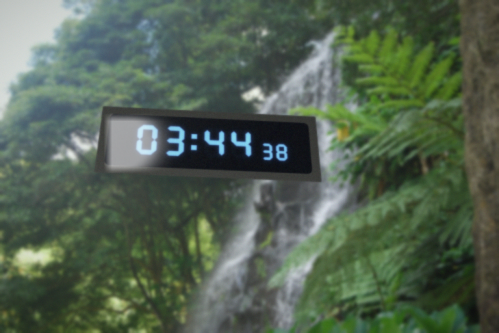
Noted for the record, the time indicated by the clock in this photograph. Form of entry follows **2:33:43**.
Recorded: **3:44:38**
